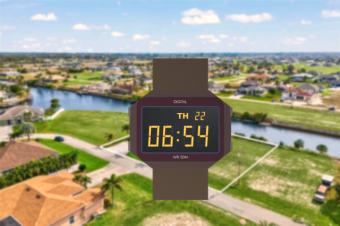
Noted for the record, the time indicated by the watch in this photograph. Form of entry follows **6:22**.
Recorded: **6:54**
